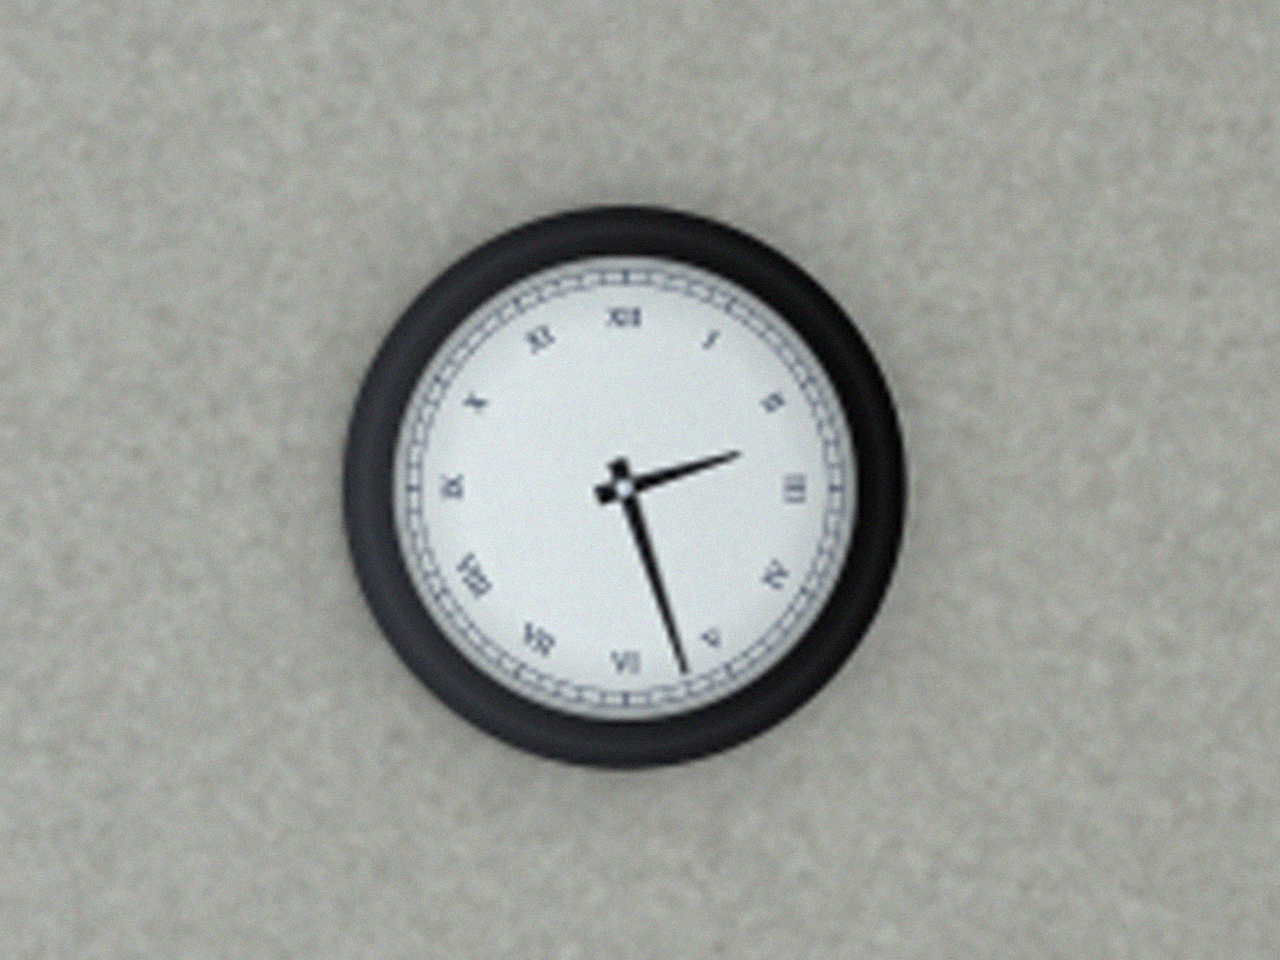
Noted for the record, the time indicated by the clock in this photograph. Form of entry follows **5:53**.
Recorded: **2:27**
